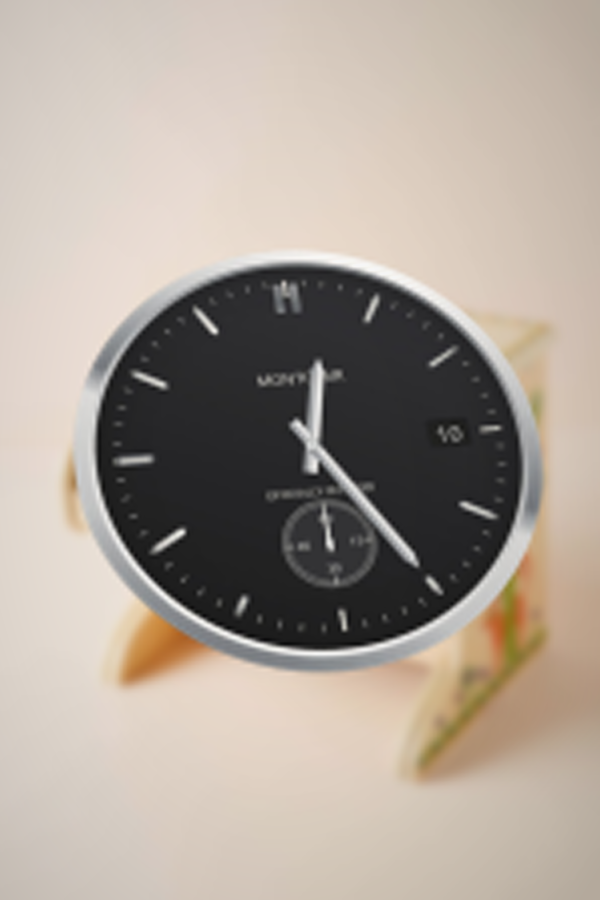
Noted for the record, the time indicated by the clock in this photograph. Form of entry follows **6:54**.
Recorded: **12:25**
